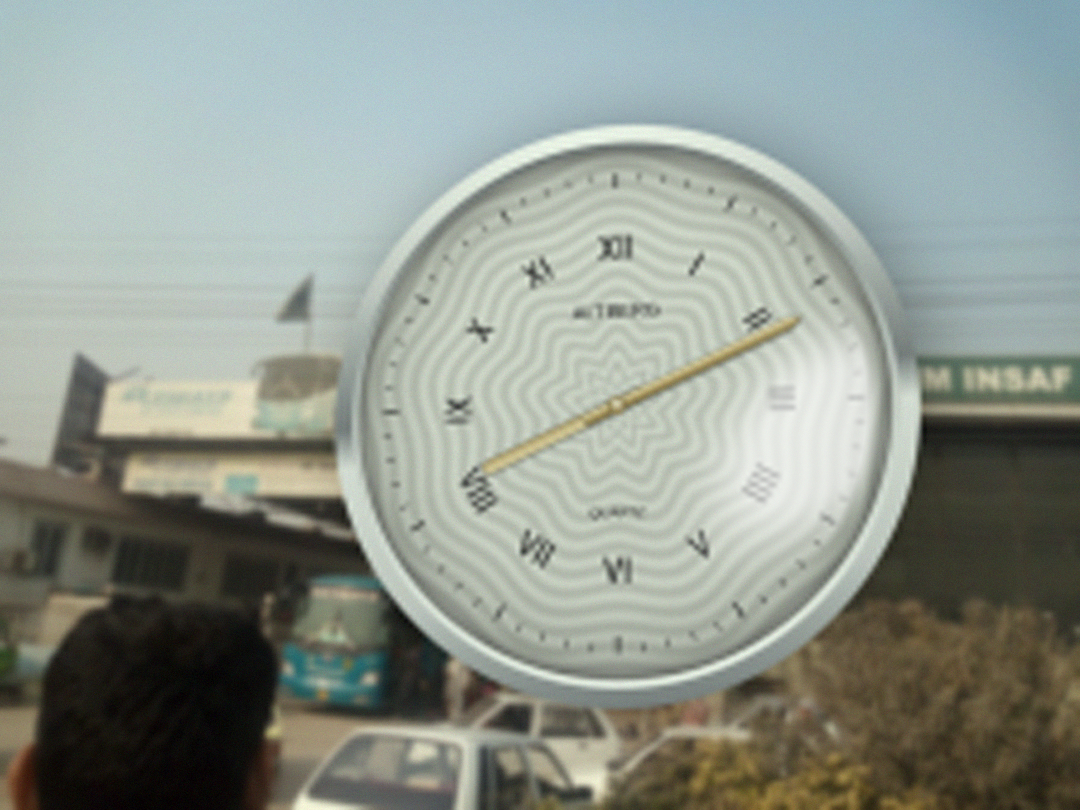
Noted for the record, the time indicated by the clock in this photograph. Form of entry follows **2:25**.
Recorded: **8:11**
